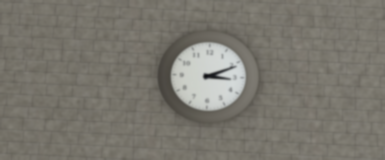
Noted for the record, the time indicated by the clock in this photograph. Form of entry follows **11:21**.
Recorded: **3:11**
